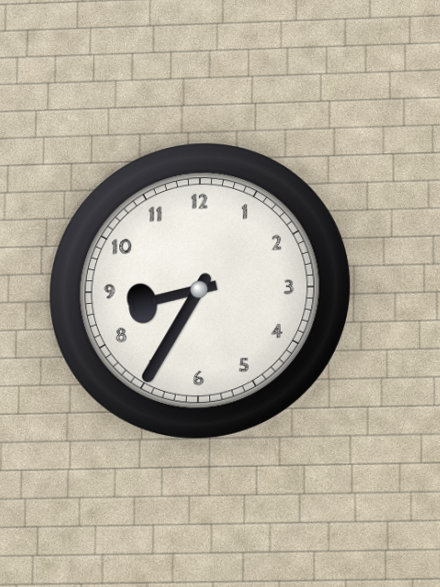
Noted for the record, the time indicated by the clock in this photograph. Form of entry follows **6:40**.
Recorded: **8:35**
